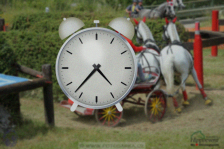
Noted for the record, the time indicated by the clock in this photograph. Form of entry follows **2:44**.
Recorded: **4:37**
